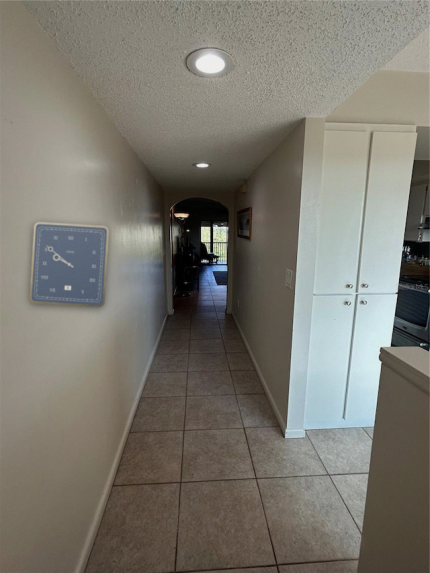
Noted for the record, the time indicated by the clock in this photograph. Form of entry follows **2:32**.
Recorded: **9:51**
